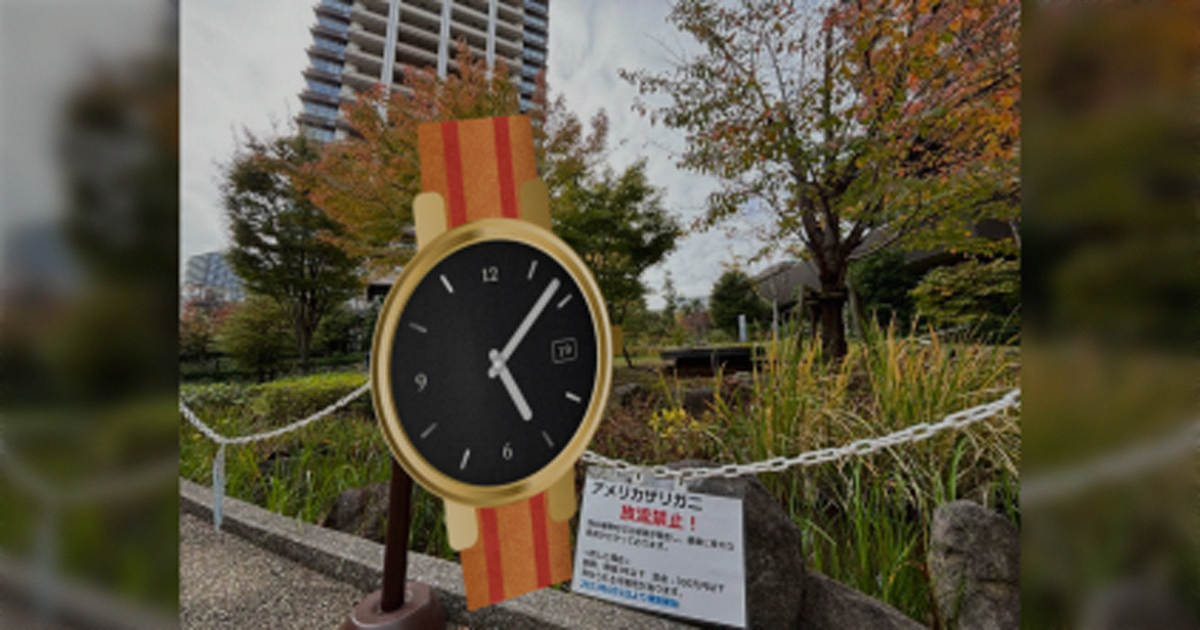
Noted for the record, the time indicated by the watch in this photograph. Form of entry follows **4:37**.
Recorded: **5:08**
